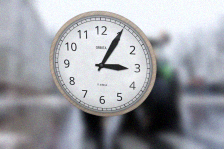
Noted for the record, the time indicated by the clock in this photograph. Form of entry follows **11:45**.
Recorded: **3:05**
